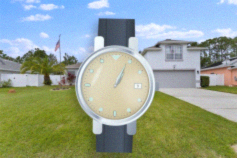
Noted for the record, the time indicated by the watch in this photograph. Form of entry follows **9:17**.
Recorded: **1:04**
